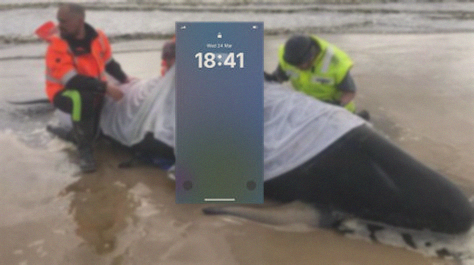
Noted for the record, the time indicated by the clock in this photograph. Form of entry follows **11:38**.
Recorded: **18:41**
